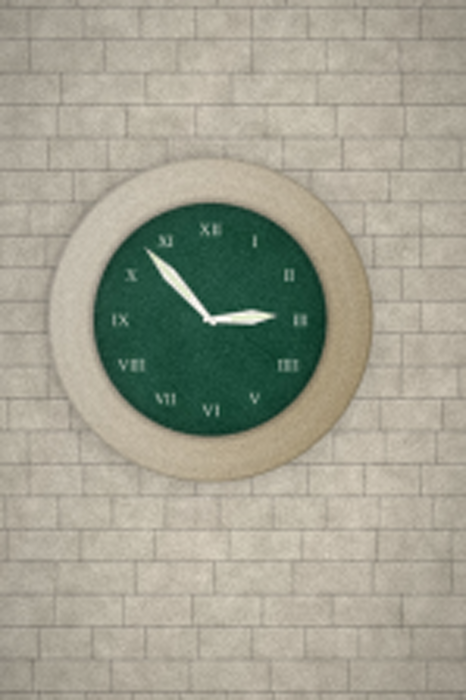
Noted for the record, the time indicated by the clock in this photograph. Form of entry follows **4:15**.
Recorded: **2:53**
